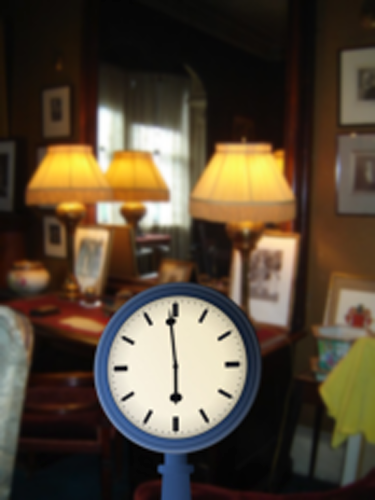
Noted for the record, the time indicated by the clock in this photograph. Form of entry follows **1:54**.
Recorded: **5:59**
